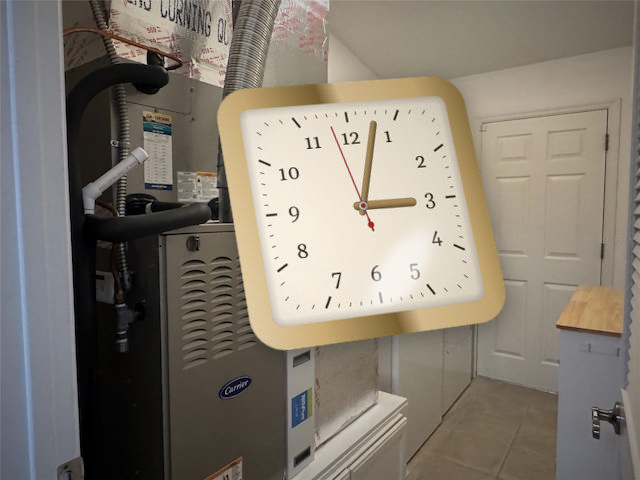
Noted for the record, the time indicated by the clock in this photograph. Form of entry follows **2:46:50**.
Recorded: **3:02:58**
